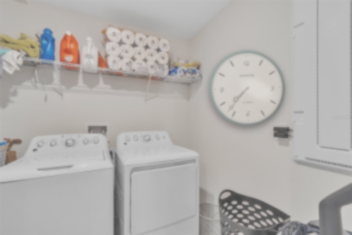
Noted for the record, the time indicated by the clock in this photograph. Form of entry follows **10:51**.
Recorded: **7:37**
